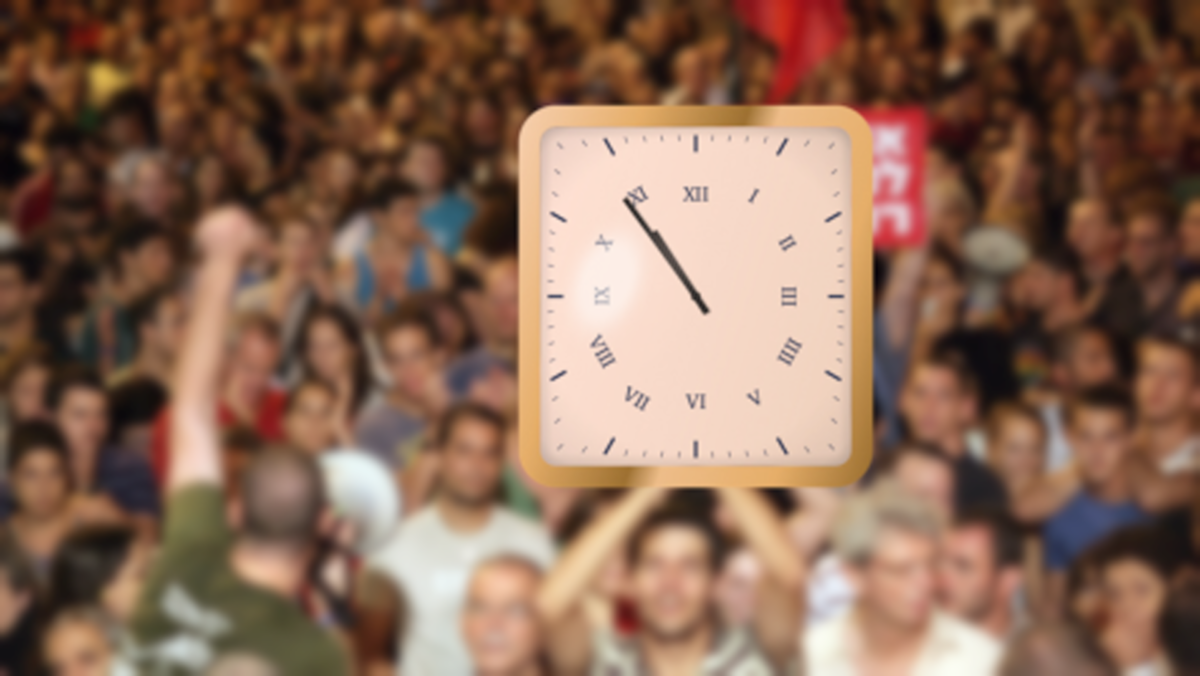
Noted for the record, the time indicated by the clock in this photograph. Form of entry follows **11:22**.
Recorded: **10:54**
